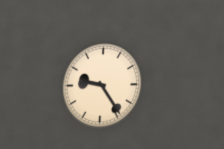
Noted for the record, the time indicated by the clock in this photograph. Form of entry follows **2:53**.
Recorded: **9:24**
